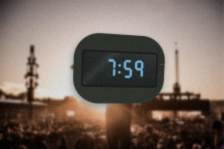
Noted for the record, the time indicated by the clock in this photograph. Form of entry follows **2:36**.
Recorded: **7:59**
